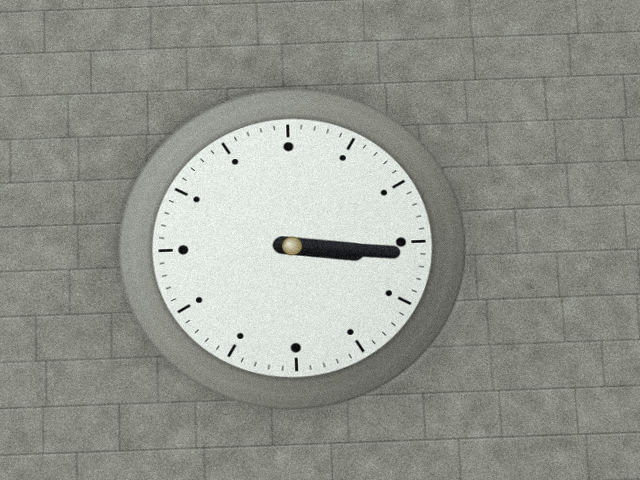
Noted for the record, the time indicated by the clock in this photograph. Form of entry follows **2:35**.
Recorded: **3:16**
